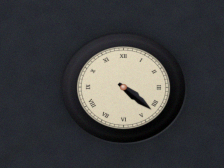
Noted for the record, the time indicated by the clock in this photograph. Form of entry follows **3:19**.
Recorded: **4:22**
